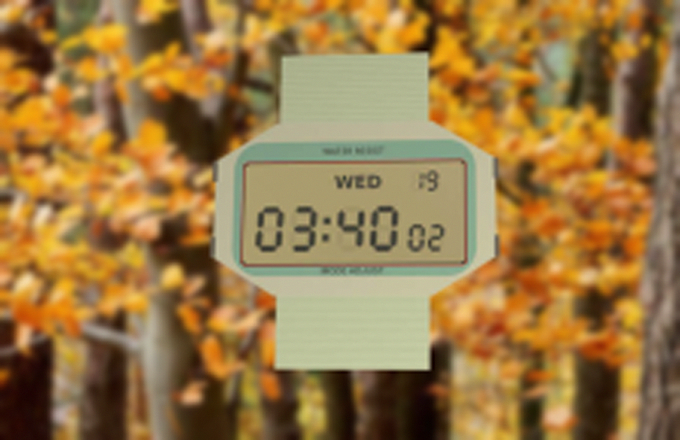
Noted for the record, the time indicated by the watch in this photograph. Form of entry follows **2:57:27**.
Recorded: **3:40:02**
